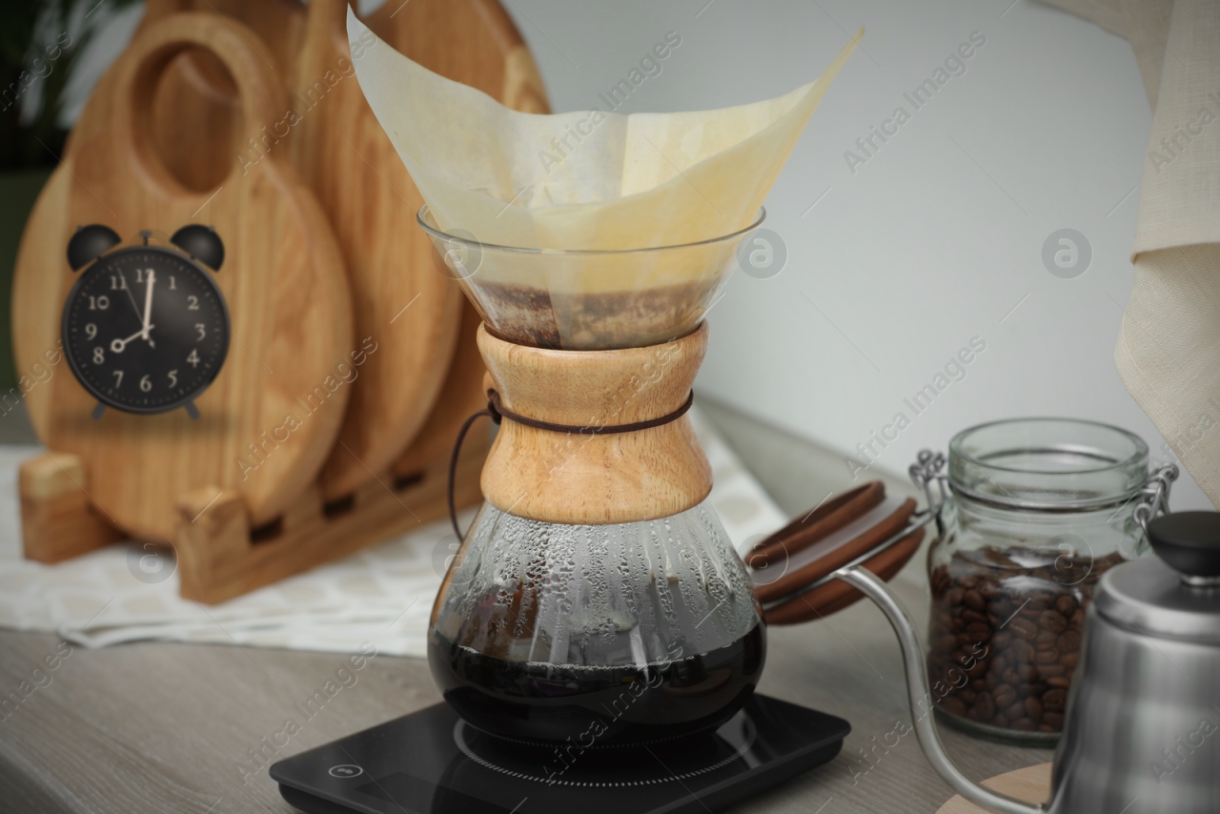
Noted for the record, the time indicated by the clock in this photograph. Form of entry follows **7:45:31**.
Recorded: **8:00:56**
